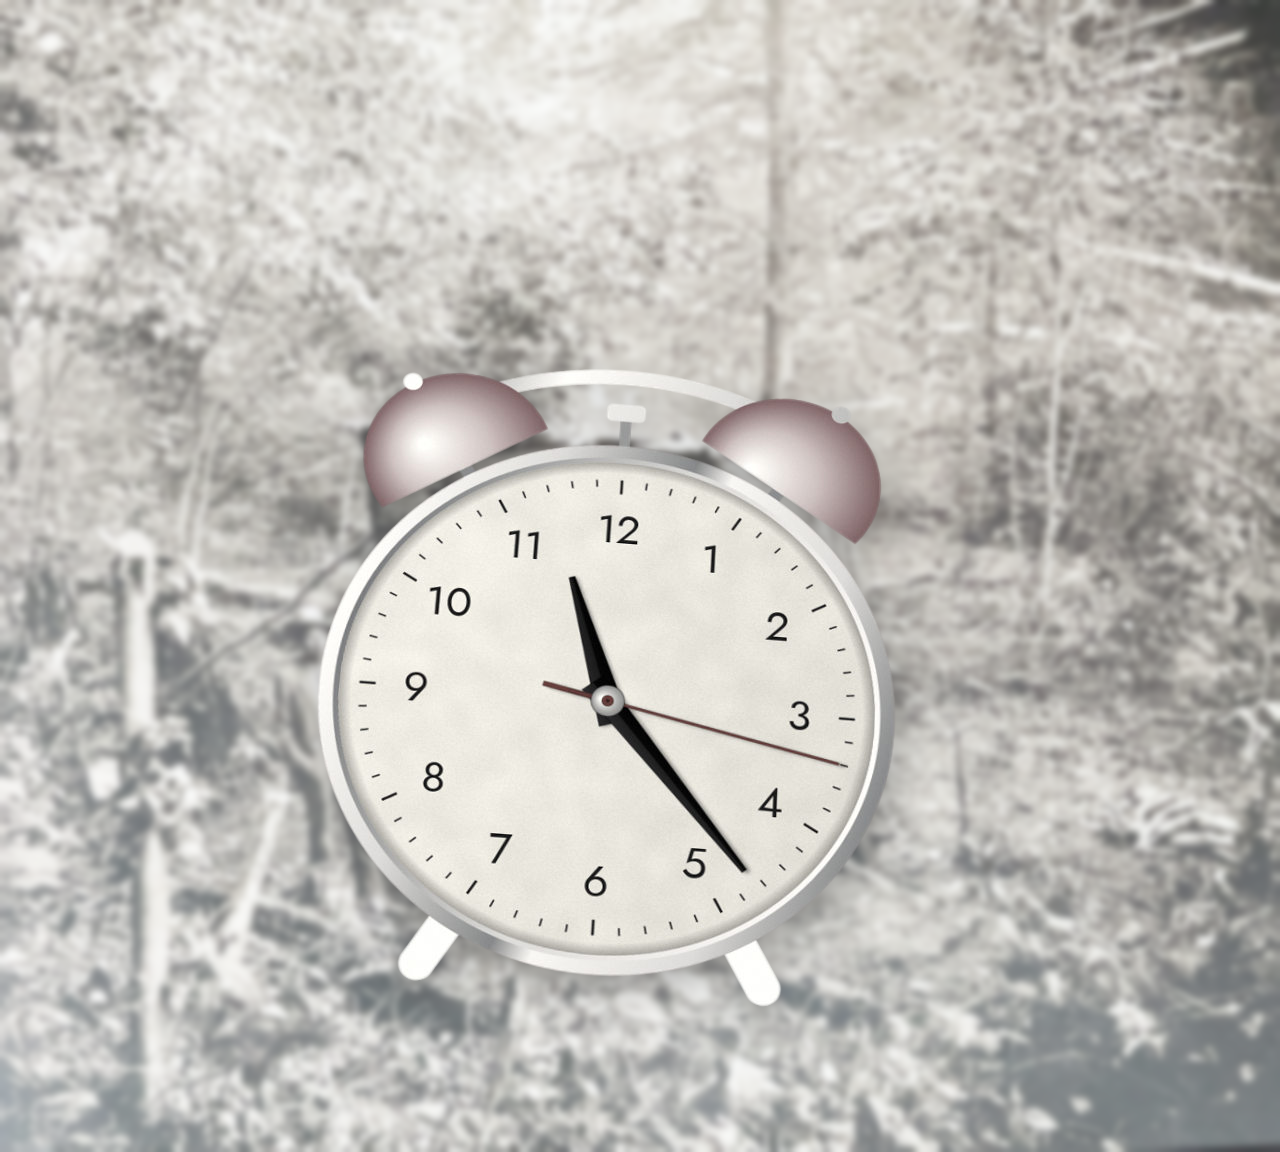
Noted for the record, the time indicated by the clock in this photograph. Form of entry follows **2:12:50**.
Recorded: **11:23:17**
